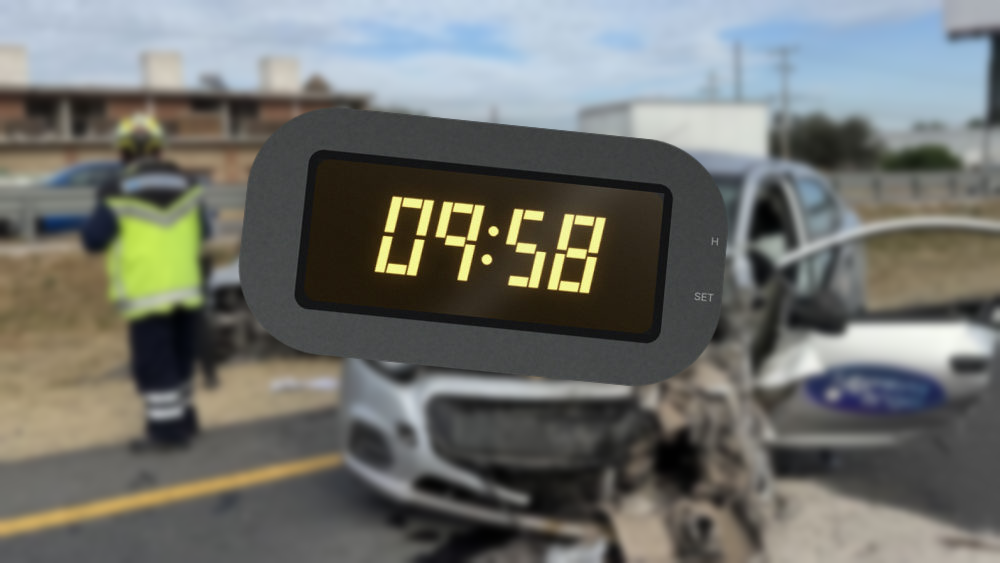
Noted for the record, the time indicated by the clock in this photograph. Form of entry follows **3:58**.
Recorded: **9:58**
